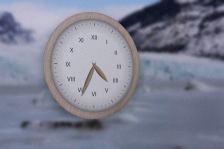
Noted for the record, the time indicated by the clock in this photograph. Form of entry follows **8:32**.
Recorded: **4:34**
